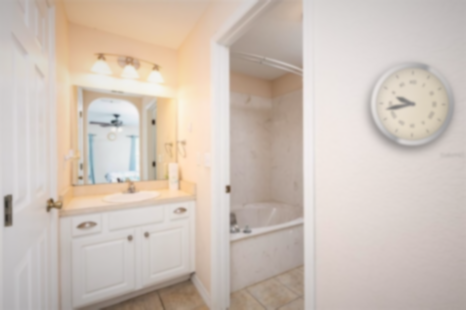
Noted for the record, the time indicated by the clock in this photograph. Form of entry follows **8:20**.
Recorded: **9:43**
